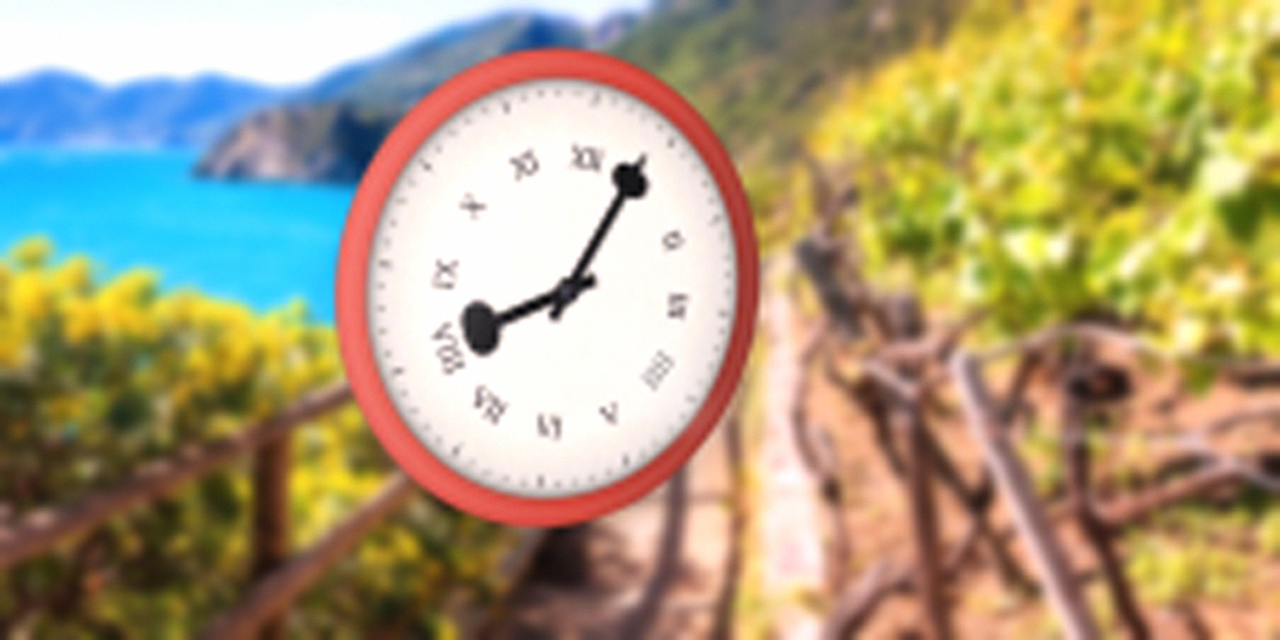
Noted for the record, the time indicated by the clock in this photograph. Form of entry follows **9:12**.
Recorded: **8:04**
